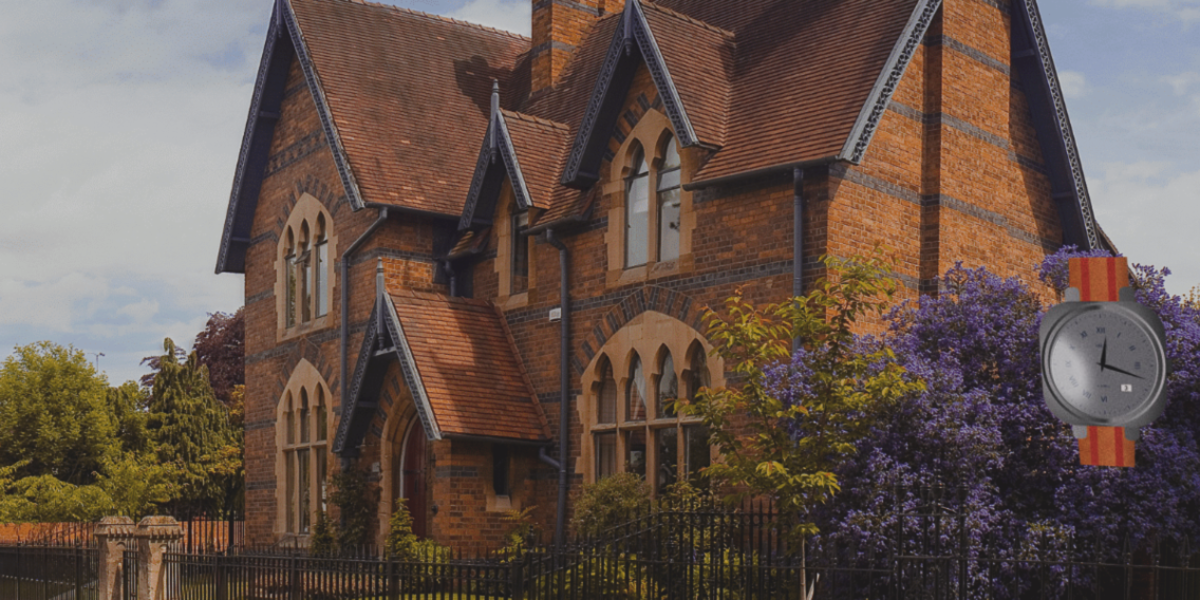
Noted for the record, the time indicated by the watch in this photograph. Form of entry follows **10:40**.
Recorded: **12:18**
